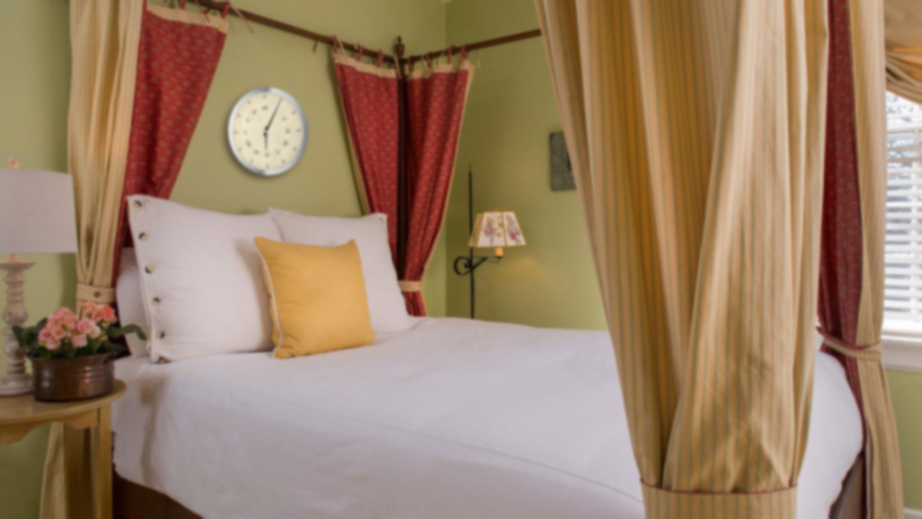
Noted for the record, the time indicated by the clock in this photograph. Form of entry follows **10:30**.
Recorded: **6:05**
